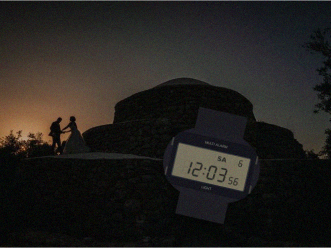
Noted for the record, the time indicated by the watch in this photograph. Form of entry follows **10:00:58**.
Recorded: **12:03:56**
